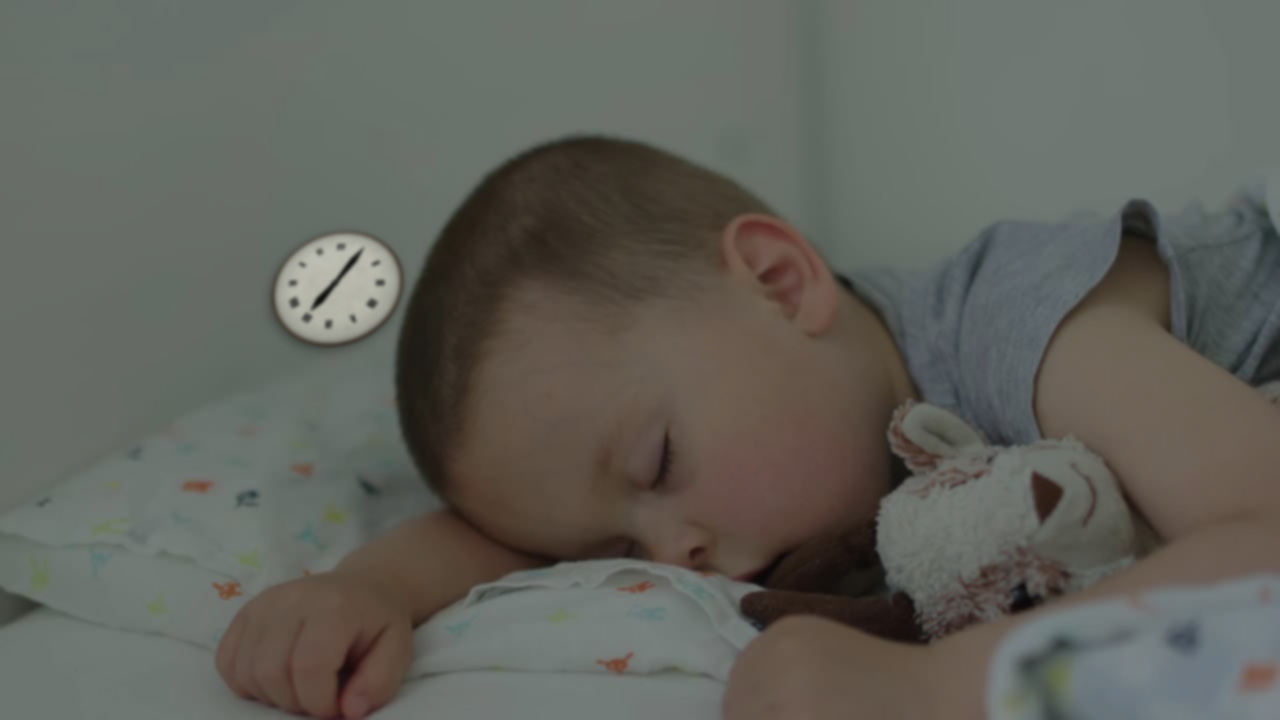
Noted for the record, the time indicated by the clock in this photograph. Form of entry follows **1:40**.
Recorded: **7:05**
